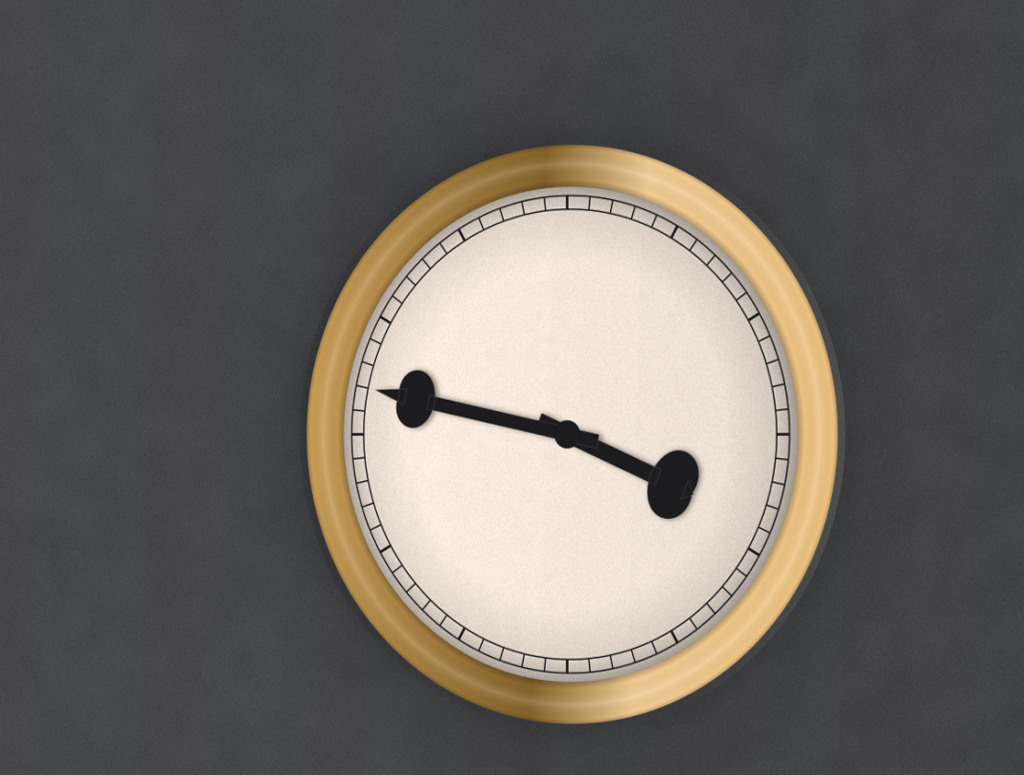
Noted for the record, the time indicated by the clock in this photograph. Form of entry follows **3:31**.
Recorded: **3:47**
